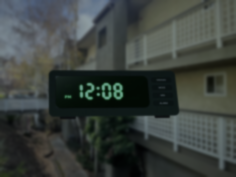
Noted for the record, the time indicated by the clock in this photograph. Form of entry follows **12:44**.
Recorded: **12:08**
